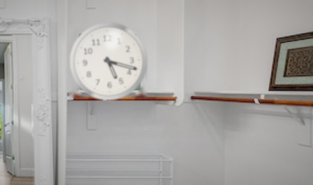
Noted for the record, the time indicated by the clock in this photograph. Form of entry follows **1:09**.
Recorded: **5:18**
